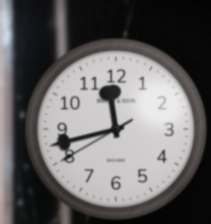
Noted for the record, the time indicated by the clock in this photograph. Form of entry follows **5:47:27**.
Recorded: **11:42:40**
